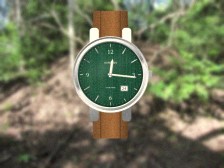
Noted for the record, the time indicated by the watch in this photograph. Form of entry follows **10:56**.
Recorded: **12:16**
